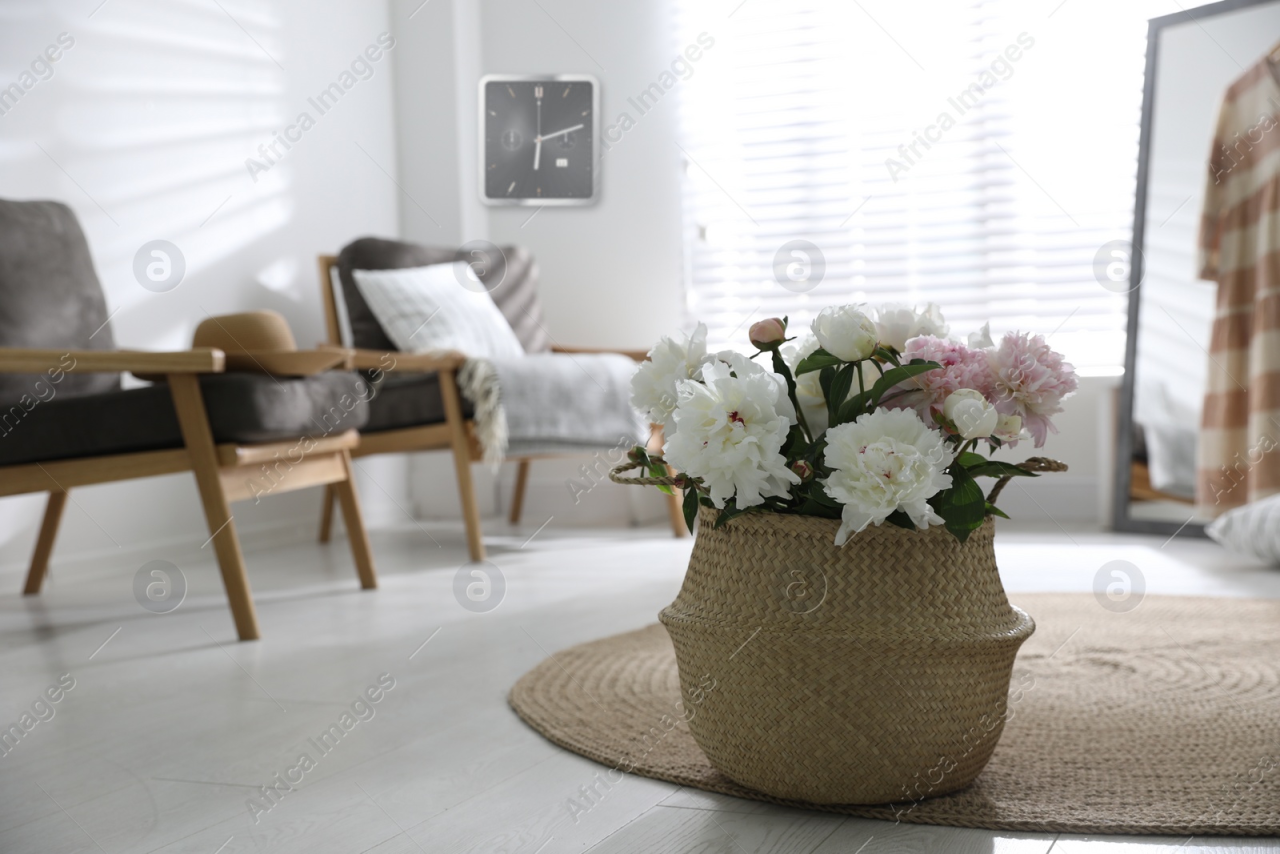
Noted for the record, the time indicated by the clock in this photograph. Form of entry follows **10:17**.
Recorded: **6:12**
